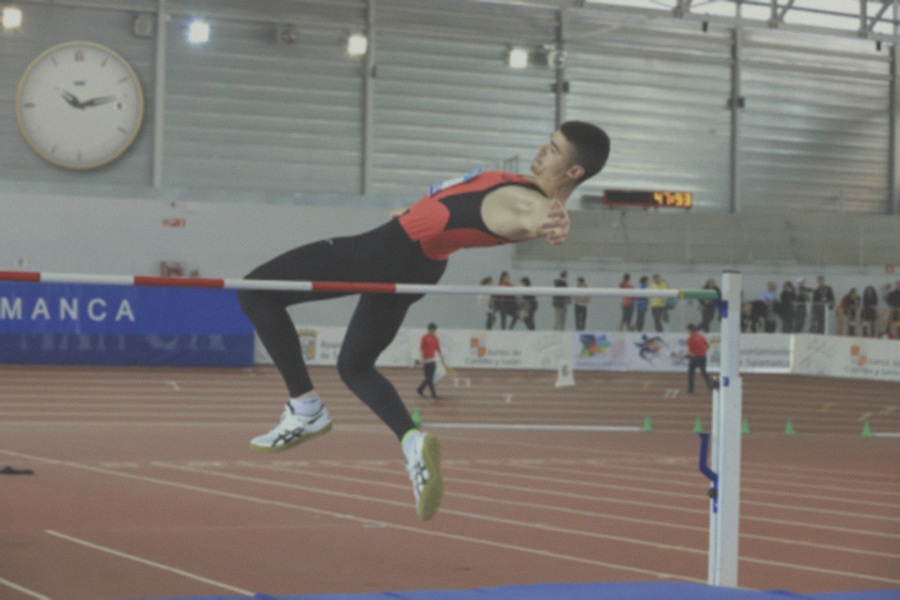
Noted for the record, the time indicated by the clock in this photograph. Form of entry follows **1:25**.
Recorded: **10:13**
